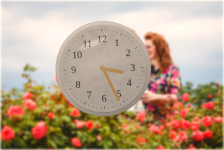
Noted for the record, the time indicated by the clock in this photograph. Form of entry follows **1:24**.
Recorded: **3:26**
